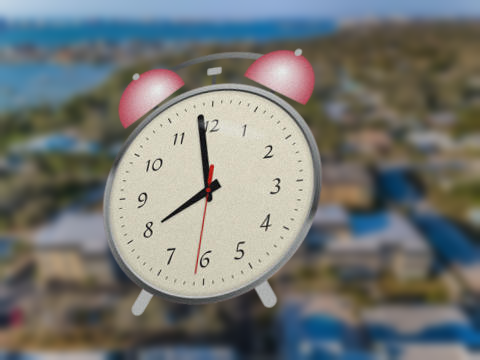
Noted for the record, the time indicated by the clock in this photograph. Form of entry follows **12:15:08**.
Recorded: **7:58:31**
